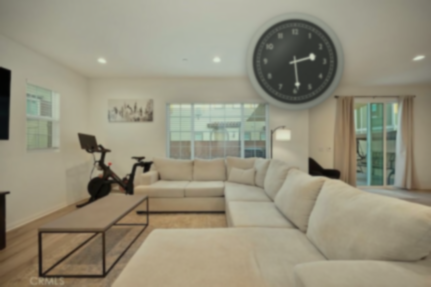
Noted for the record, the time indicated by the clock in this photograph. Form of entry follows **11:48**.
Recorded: **2:29**
